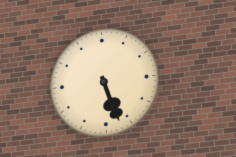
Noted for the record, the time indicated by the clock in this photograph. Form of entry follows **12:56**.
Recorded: **5:27**
